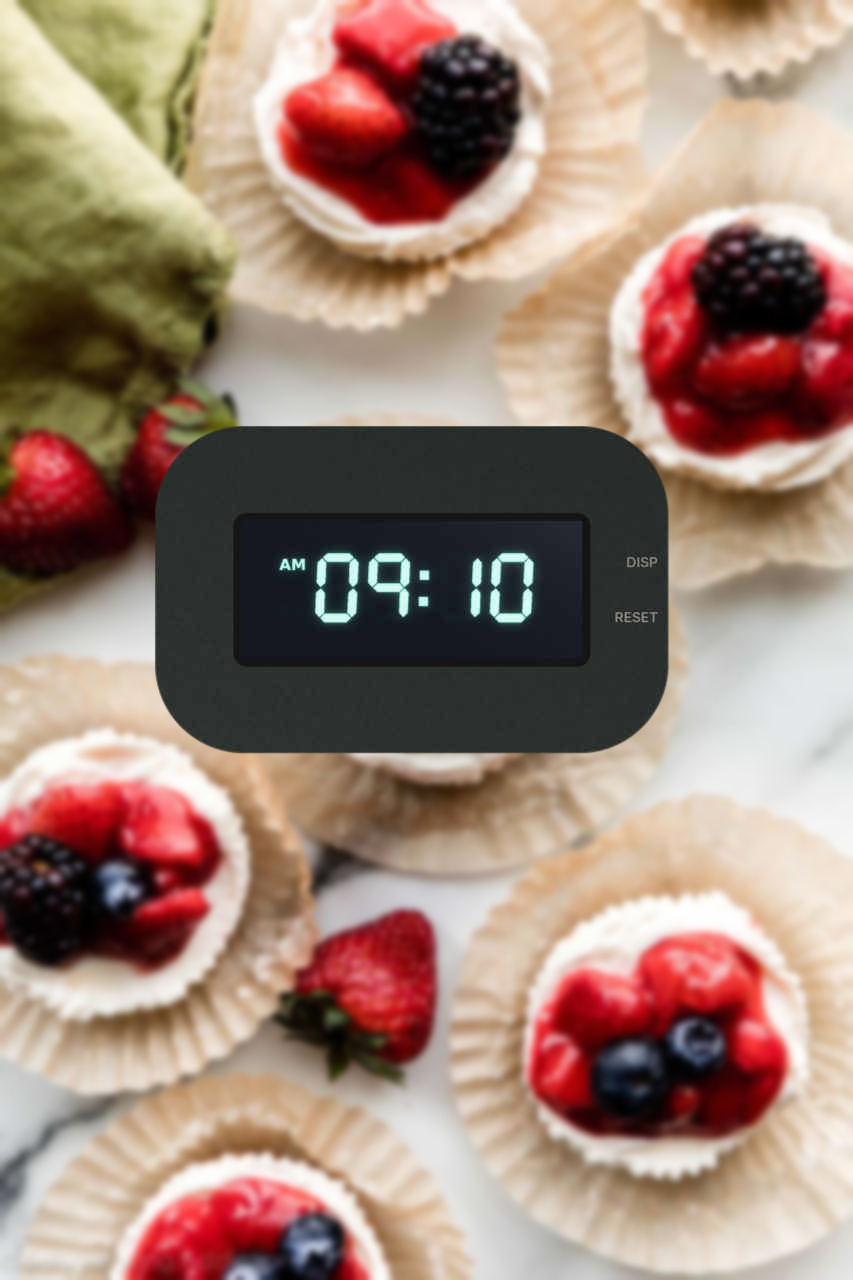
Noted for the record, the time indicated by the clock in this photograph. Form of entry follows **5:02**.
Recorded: **9:10**
